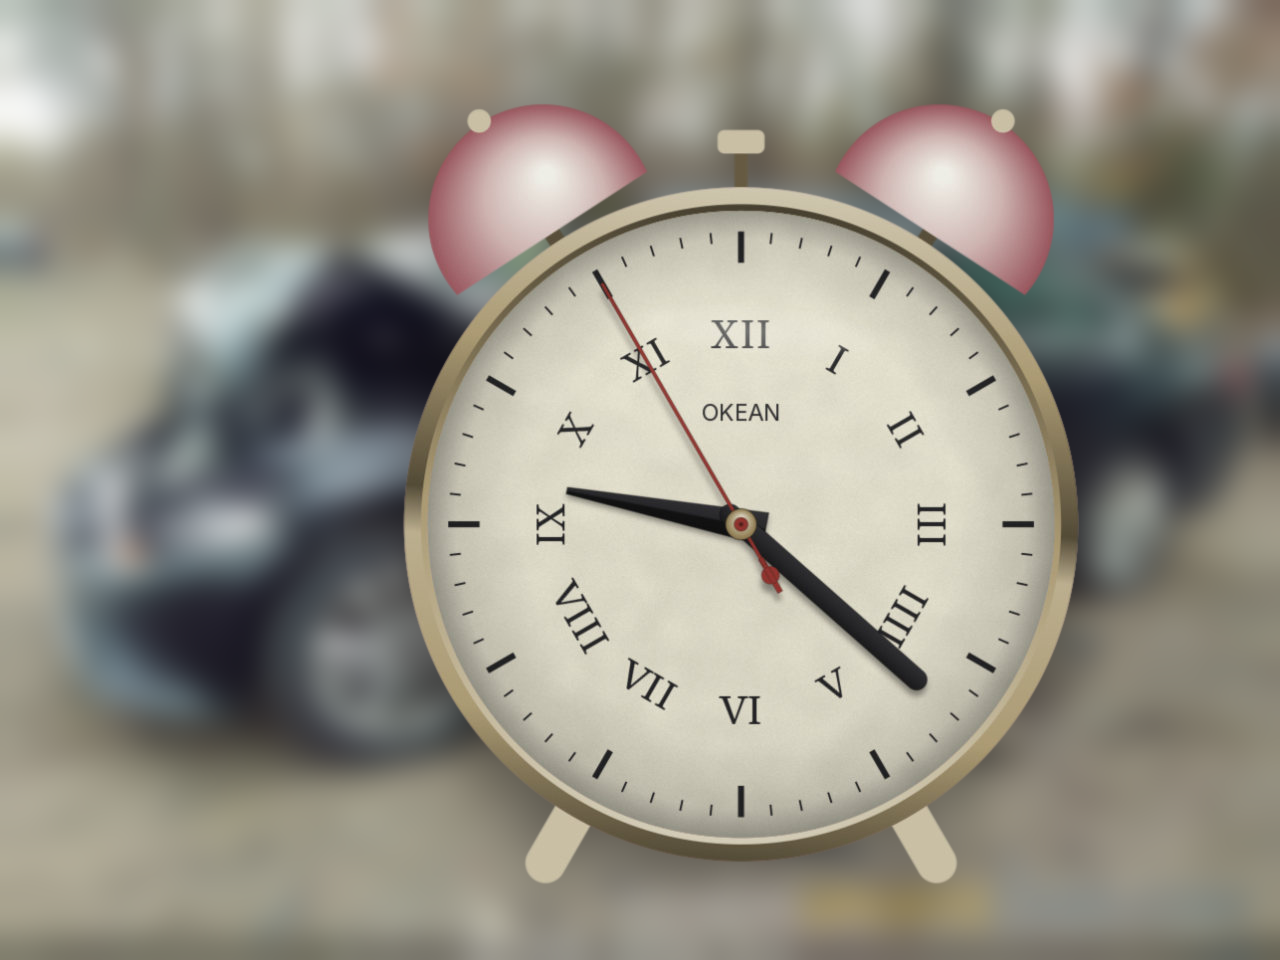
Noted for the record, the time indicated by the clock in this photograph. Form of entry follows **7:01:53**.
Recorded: **9:21:55**
